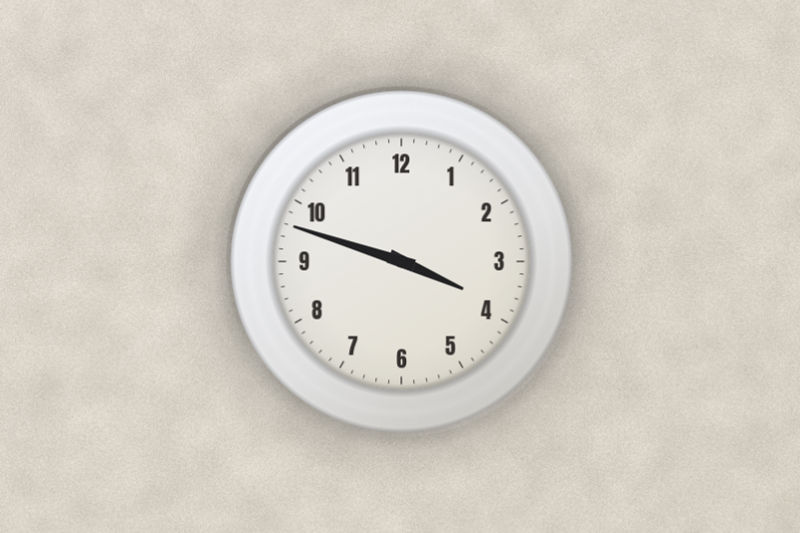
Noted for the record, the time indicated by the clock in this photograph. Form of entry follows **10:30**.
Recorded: **3:48**
